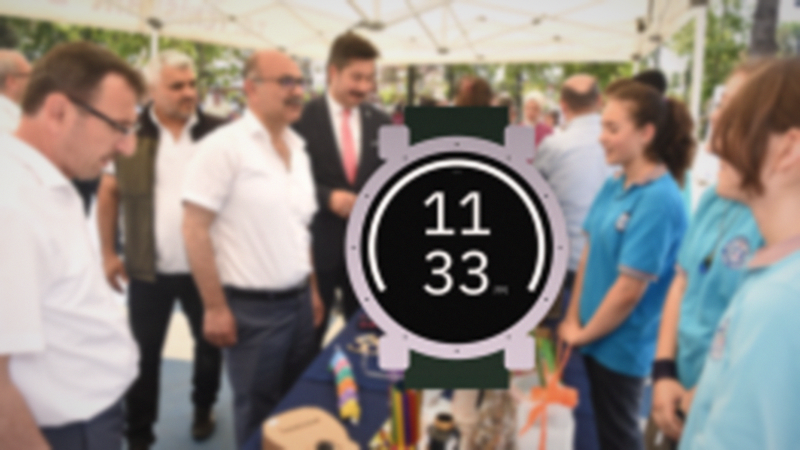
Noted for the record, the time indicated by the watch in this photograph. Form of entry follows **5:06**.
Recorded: **11:33**
